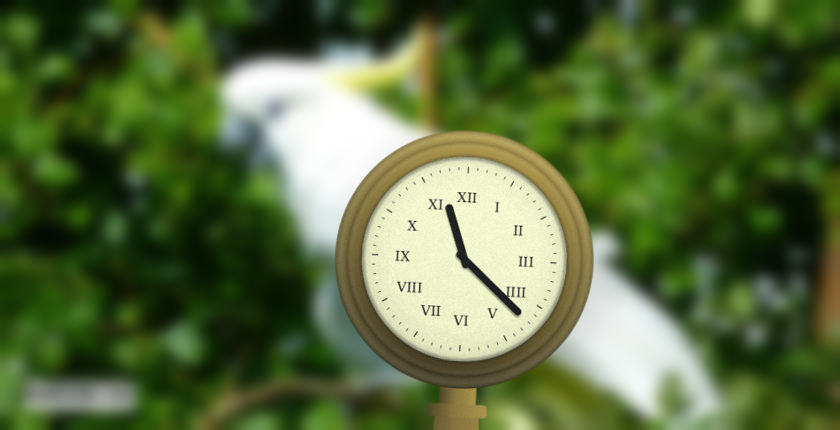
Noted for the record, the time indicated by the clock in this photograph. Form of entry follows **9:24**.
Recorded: **11:22**
